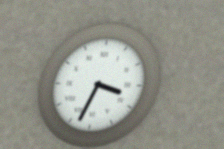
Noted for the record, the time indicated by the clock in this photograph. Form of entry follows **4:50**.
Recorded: **3:33**
